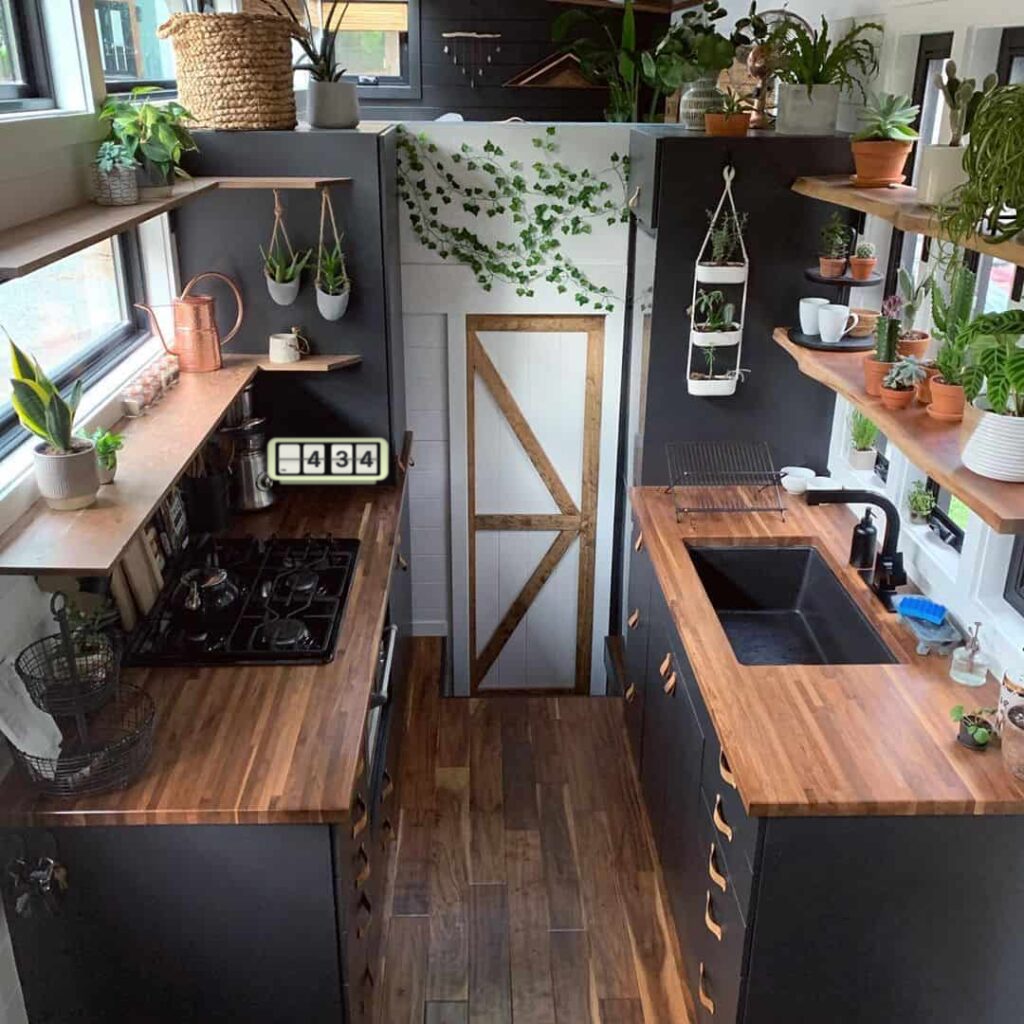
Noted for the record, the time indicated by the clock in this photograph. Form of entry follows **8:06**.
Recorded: **4:34**
